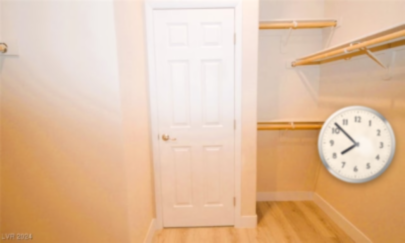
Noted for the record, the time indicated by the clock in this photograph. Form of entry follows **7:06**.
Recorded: **7:52**
